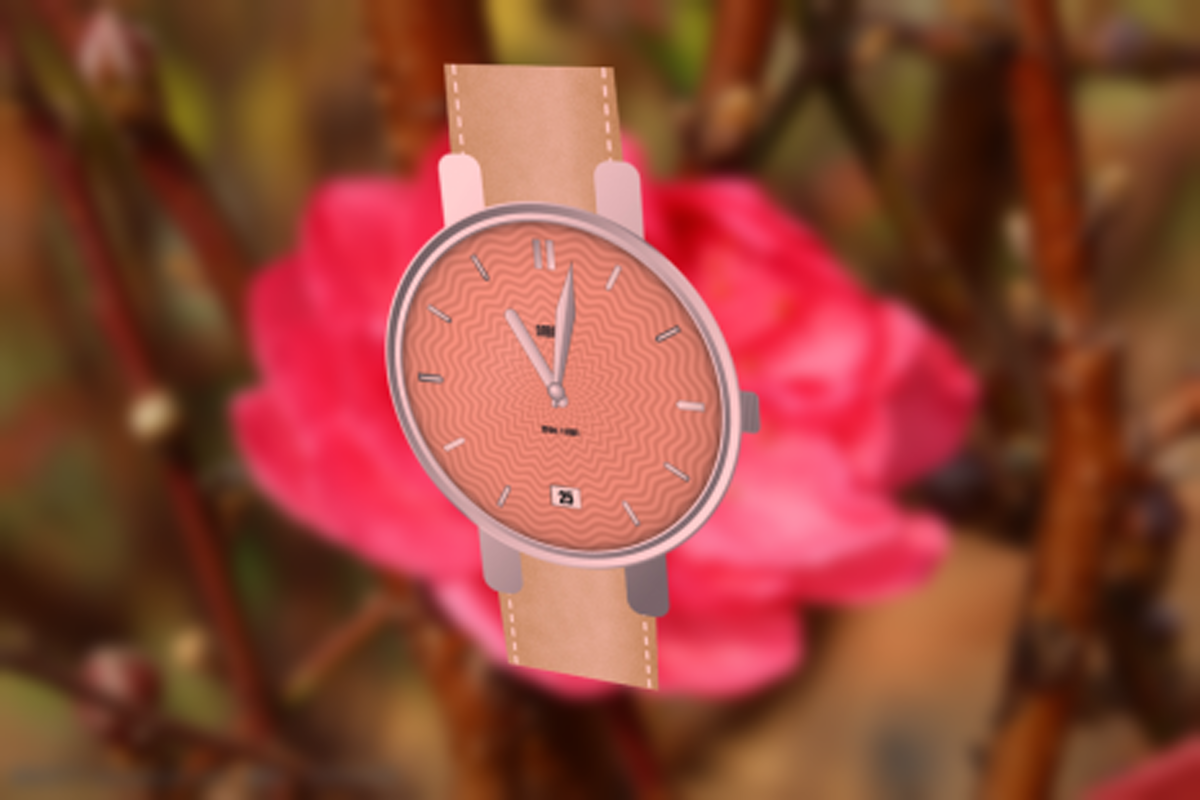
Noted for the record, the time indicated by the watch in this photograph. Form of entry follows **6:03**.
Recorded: **11:02**
